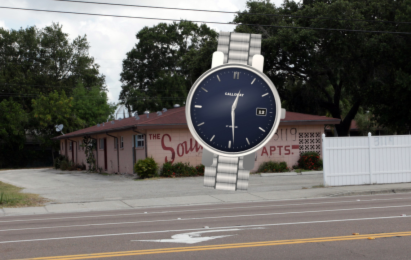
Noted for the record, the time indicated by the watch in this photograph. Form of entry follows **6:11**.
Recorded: **12:29**
